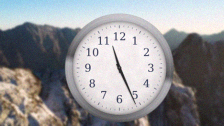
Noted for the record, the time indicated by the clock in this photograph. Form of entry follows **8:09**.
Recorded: **11:26**
